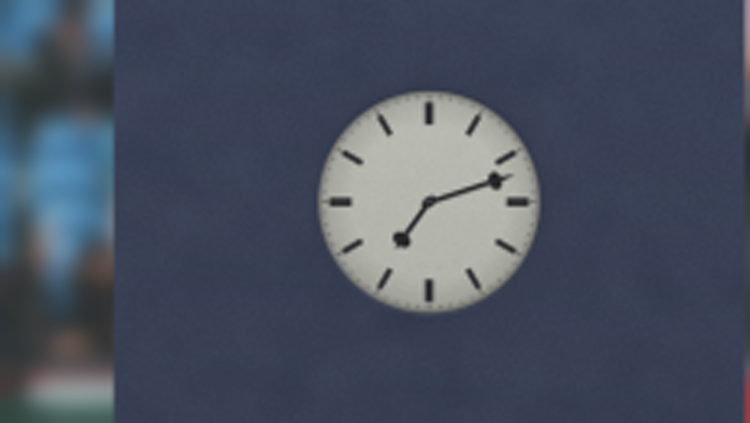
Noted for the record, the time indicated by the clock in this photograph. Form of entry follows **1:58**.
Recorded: **7:12**
